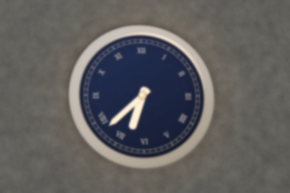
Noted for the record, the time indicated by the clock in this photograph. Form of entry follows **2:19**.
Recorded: **6:38**
